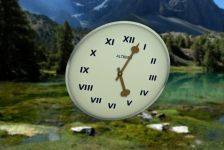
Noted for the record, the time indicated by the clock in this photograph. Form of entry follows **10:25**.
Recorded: **5:03**
